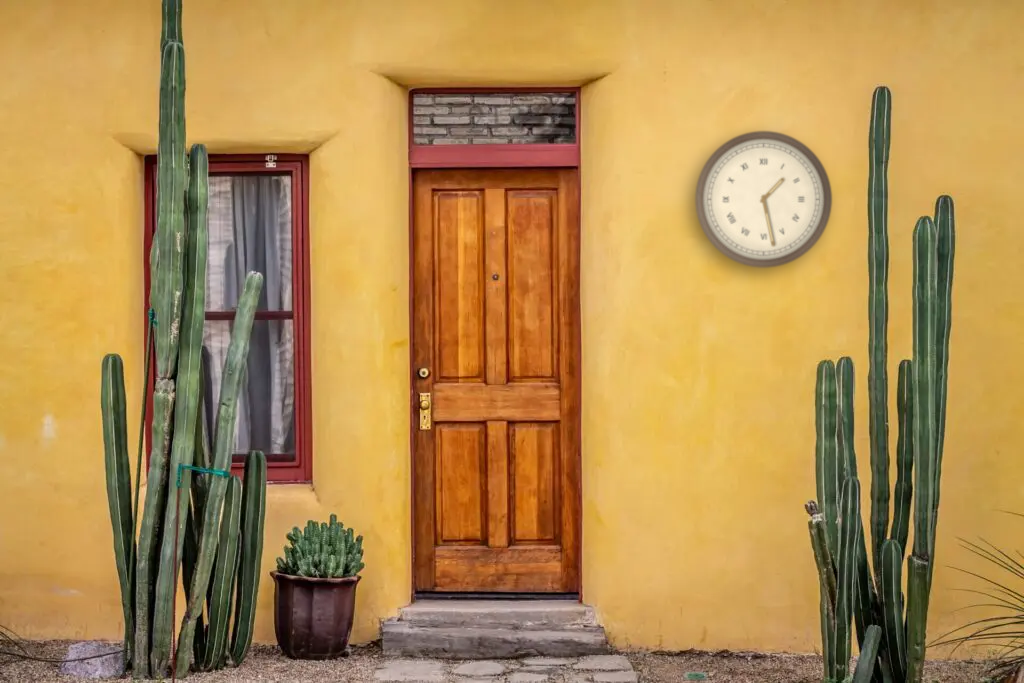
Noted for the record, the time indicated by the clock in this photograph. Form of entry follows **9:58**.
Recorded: **1:28**
